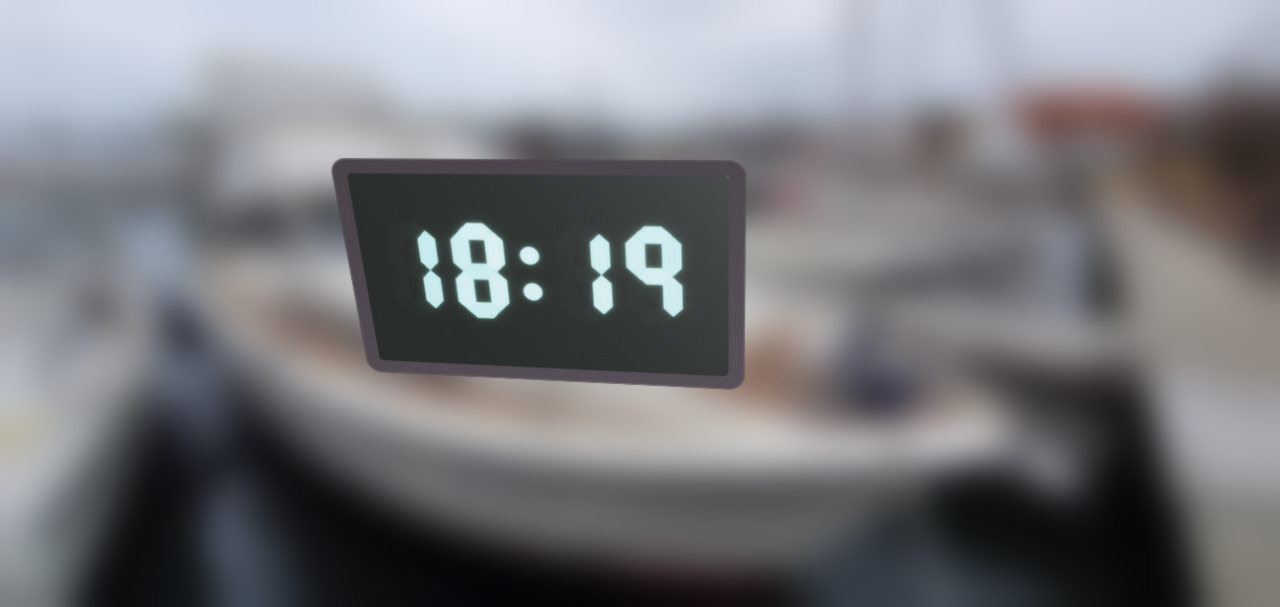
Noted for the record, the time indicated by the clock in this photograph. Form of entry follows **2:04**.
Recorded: **18:19**
